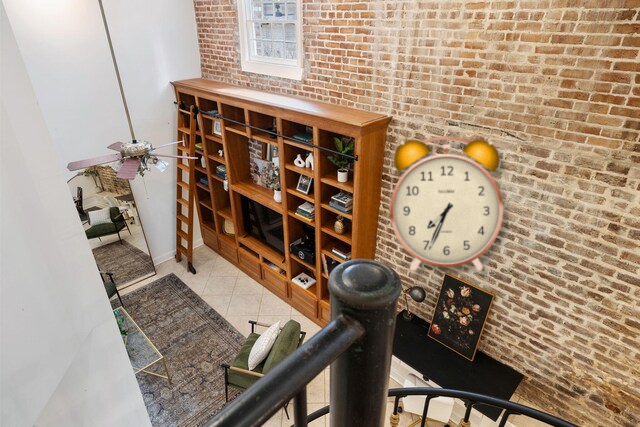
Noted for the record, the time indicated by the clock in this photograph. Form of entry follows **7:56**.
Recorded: **7:34**
